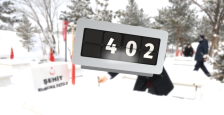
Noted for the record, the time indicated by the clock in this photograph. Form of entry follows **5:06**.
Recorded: **4:02**
